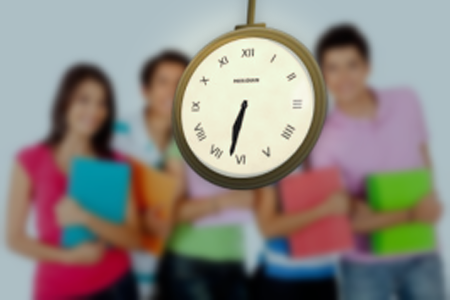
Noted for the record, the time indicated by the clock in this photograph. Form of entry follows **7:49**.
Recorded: **6:32**
